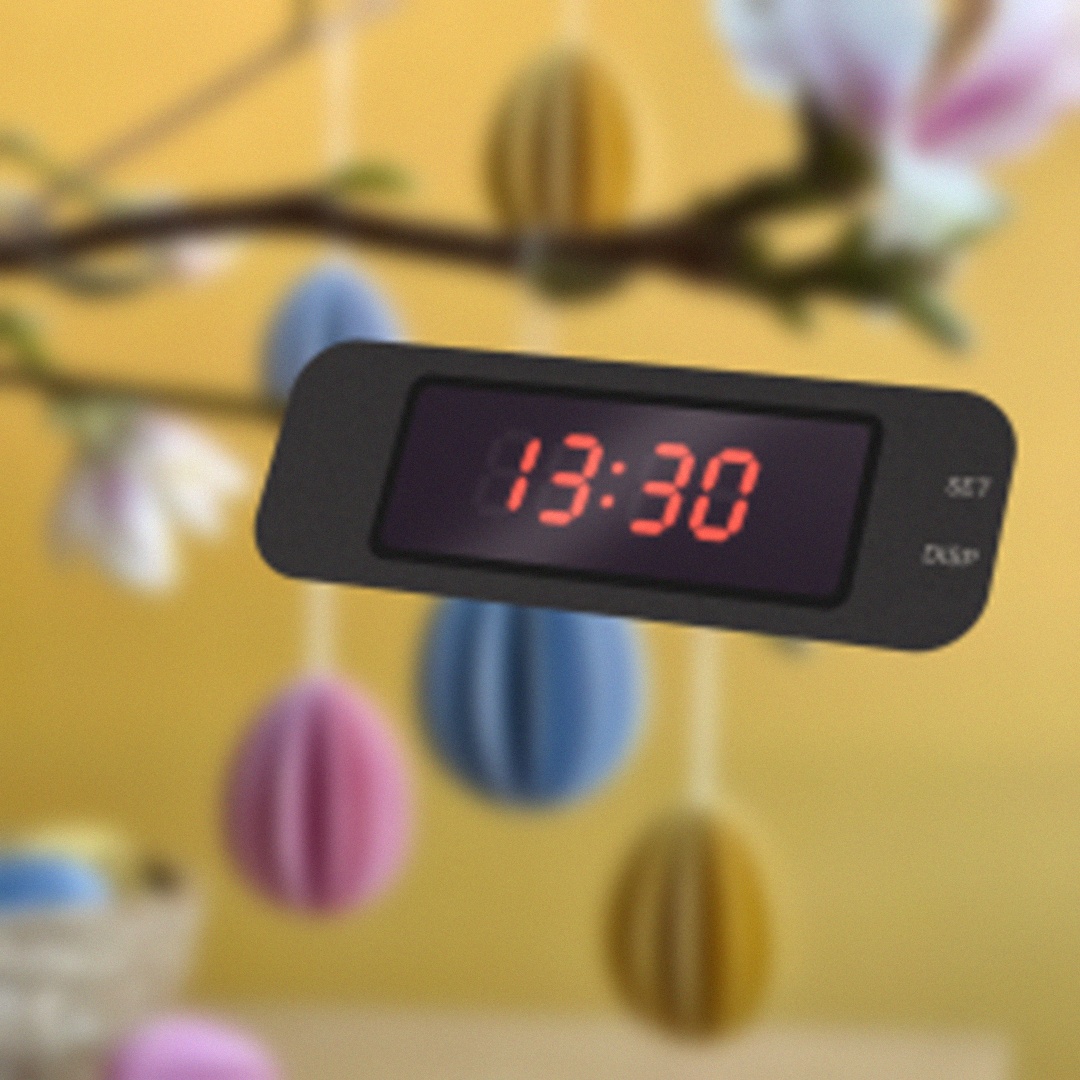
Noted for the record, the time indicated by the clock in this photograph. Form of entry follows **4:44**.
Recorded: **13:30**
